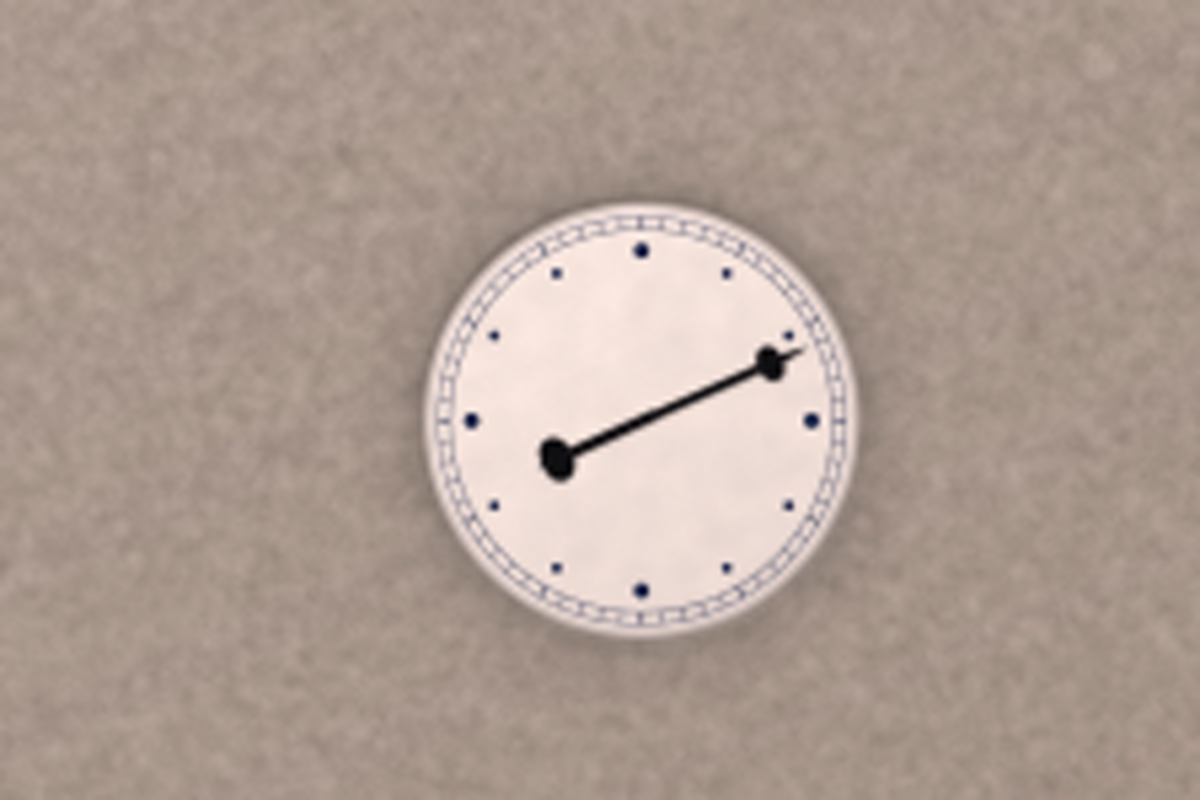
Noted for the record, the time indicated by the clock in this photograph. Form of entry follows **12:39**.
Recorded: **8:11**
